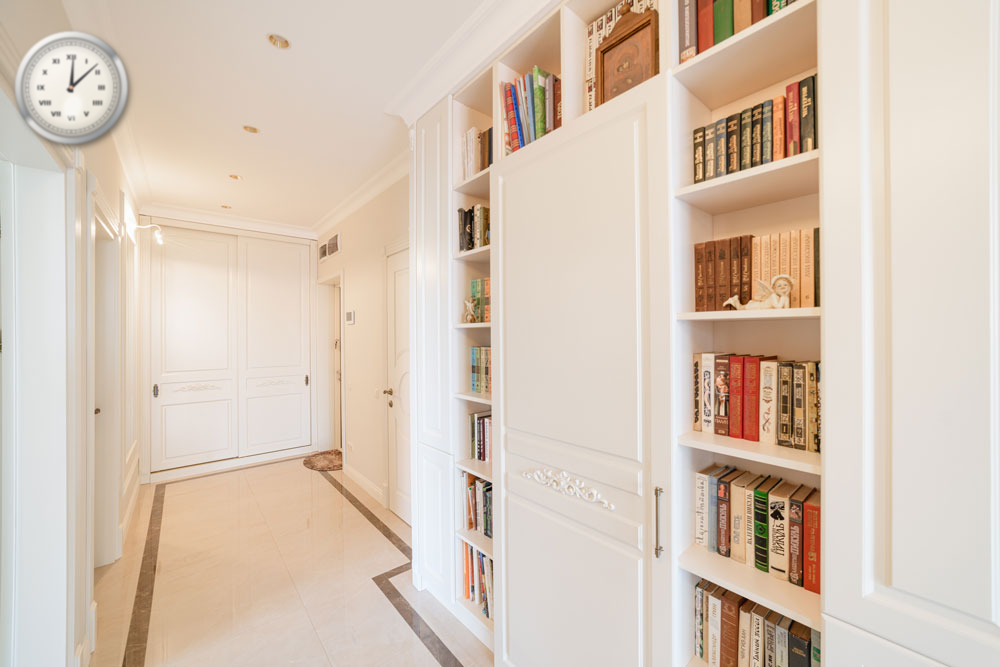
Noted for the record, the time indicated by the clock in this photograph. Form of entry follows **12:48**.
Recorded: **12:08**
